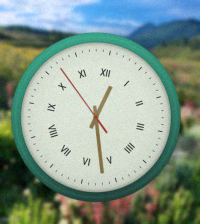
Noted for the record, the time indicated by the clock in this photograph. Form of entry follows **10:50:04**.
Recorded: **12:26:52**
